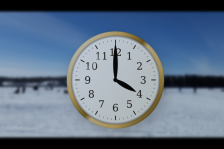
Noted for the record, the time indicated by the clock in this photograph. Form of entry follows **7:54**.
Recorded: **4:00**
